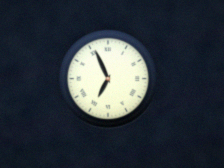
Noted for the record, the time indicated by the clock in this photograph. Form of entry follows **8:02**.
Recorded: **6:56**
